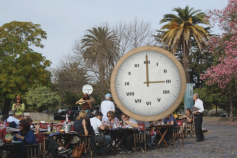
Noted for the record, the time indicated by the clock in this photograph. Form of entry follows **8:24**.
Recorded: **3:00**
